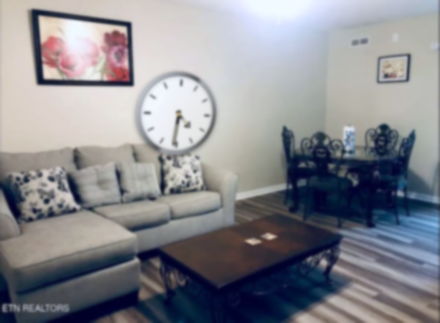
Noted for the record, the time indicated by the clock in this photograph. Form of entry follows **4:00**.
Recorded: **4:31**
